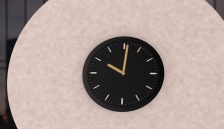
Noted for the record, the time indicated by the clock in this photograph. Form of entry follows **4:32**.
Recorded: **10:01**
